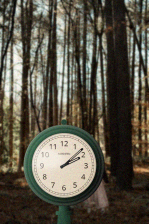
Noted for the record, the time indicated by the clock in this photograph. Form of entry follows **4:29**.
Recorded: **2:08**
